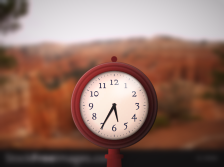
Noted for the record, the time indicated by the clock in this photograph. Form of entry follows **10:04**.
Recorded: **5:35**
